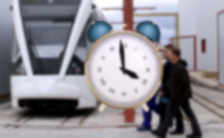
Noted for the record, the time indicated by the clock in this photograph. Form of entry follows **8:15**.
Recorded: **3:59**
